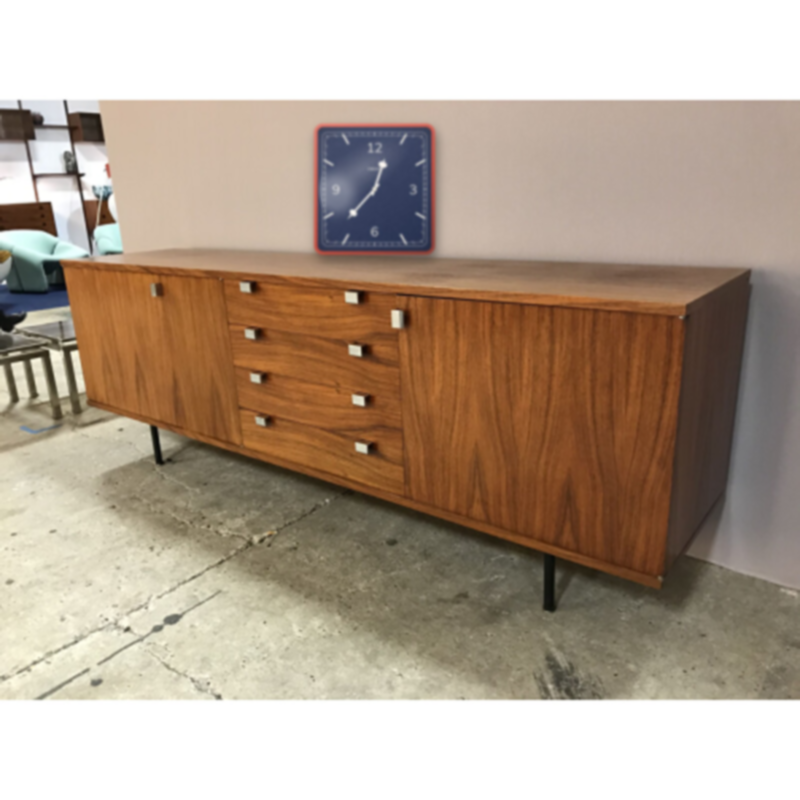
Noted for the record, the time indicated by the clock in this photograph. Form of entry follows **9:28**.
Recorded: **12:37**
